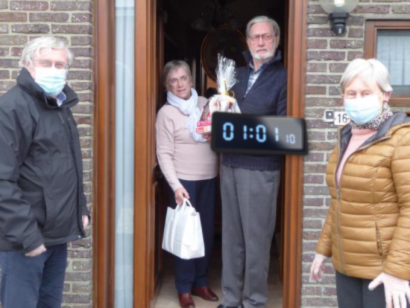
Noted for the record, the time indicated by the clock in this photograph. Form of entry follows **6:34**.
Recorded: **1:01**
